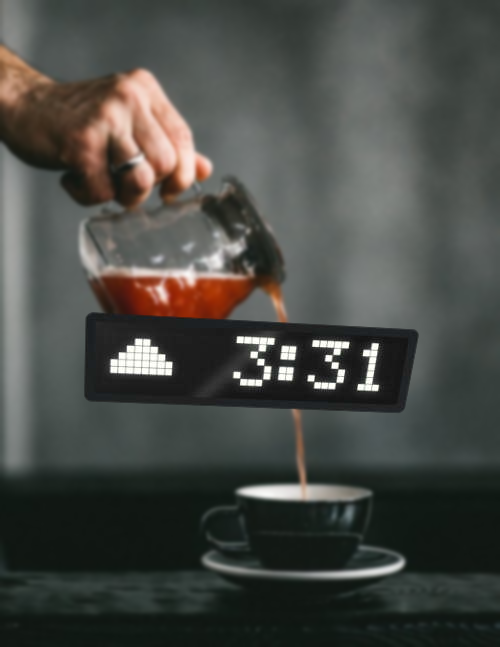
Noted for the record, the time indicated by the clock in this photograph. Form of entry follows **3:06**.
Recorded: **3:31**
